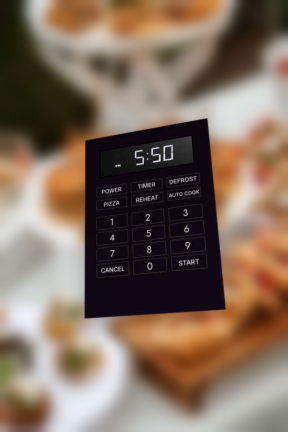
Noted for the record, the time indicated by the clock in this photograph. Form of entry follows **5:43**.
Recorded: **5:50**
